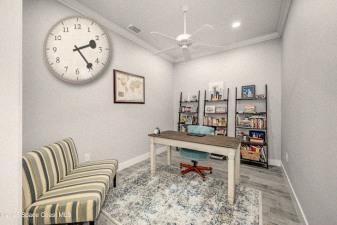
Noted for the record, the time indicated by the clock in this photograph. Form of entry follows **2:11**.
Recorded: **2:24**
